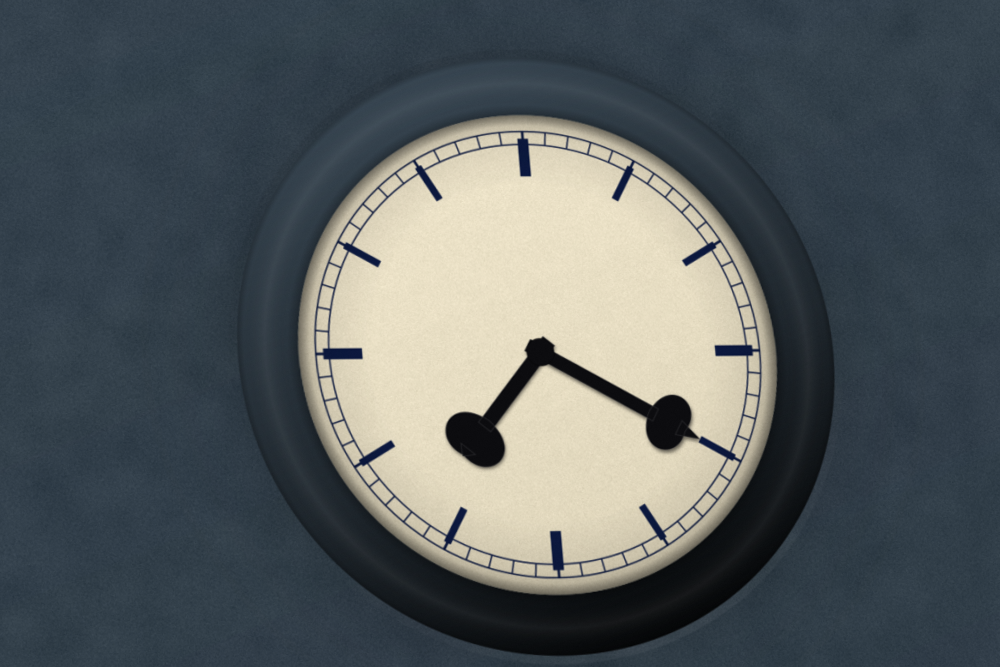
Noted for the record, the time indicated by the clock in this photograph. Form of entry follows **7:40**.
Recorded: **7:20**
